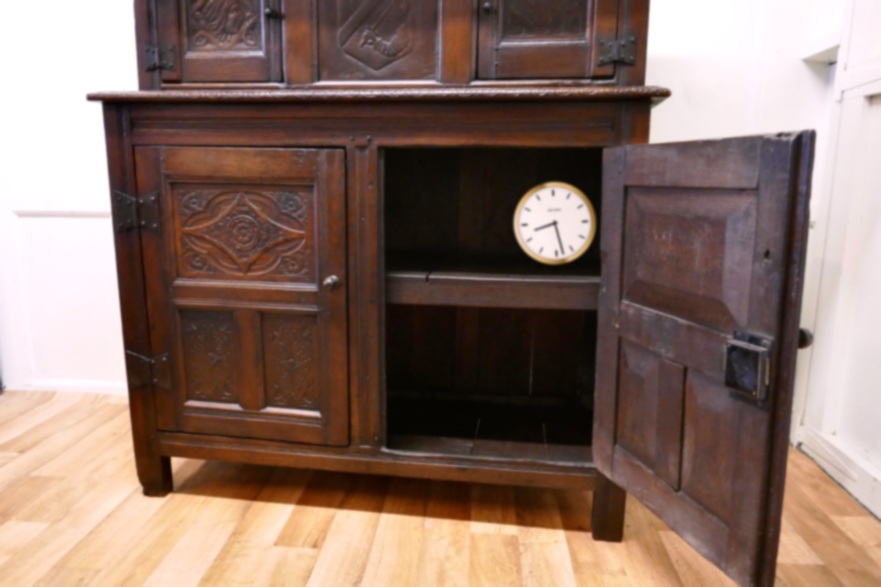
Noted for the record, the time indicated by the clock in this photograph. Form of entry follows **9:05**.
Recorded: **8:28**
